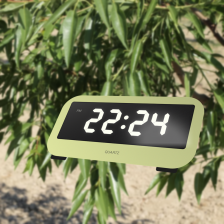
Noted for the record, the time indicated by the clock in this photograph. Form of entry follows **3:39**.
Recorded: **22:24**
